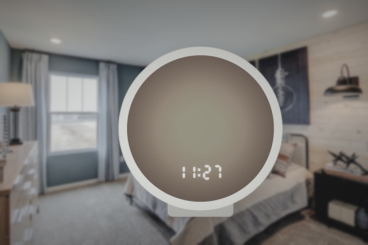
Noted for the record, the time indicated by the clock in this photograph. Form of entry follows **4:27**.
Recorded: **11:27**
